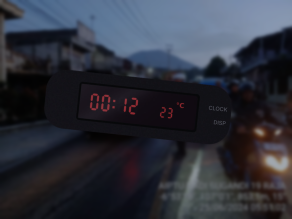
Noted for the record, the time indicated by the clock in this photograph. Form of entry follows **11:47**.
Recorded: **0:12**
